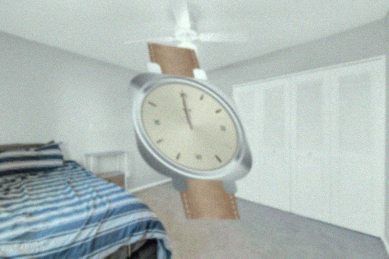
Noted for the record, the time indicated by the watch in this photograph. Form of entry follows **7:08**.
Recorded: **12:00**
